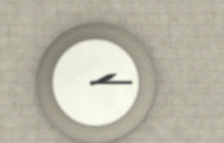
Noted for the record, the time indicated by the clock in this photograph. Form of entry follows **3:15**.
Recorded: **2:15**
